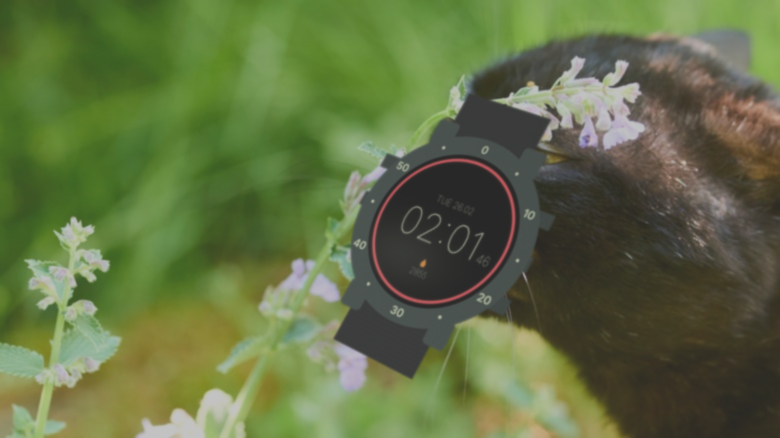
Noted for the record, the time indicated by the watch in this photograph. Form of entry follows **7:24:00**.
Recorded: **2:01:46**
